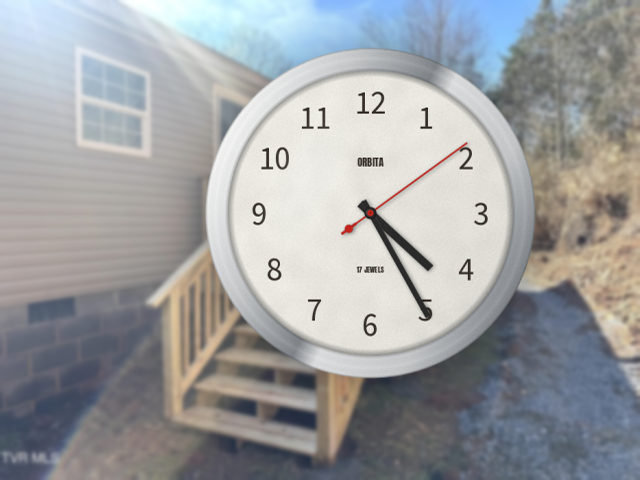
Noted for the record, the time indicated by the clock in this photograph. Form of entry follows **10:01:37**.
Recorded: **4:25:09**
